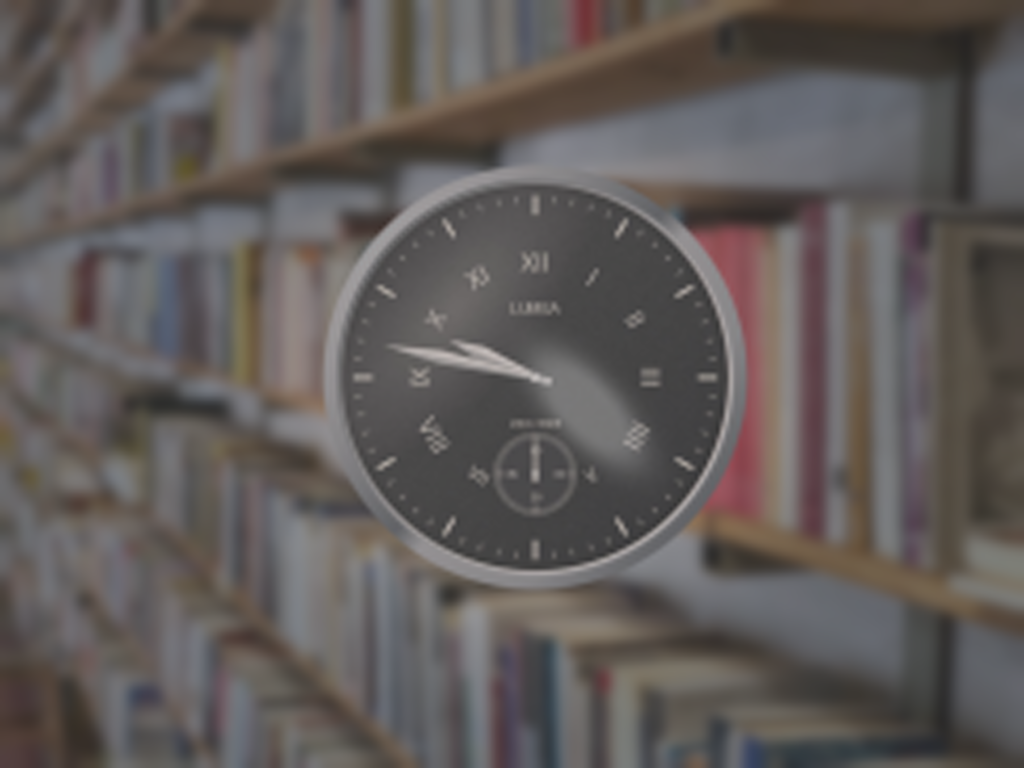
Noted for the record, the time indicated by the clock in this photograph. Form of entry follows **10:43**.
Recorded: **9:47**
